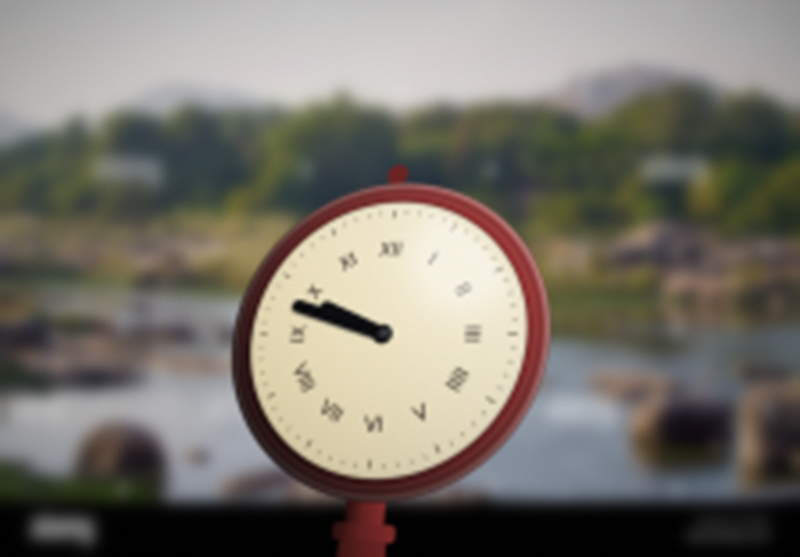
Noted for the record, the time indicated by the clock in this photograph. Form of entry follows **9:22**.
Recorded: **9:48**
